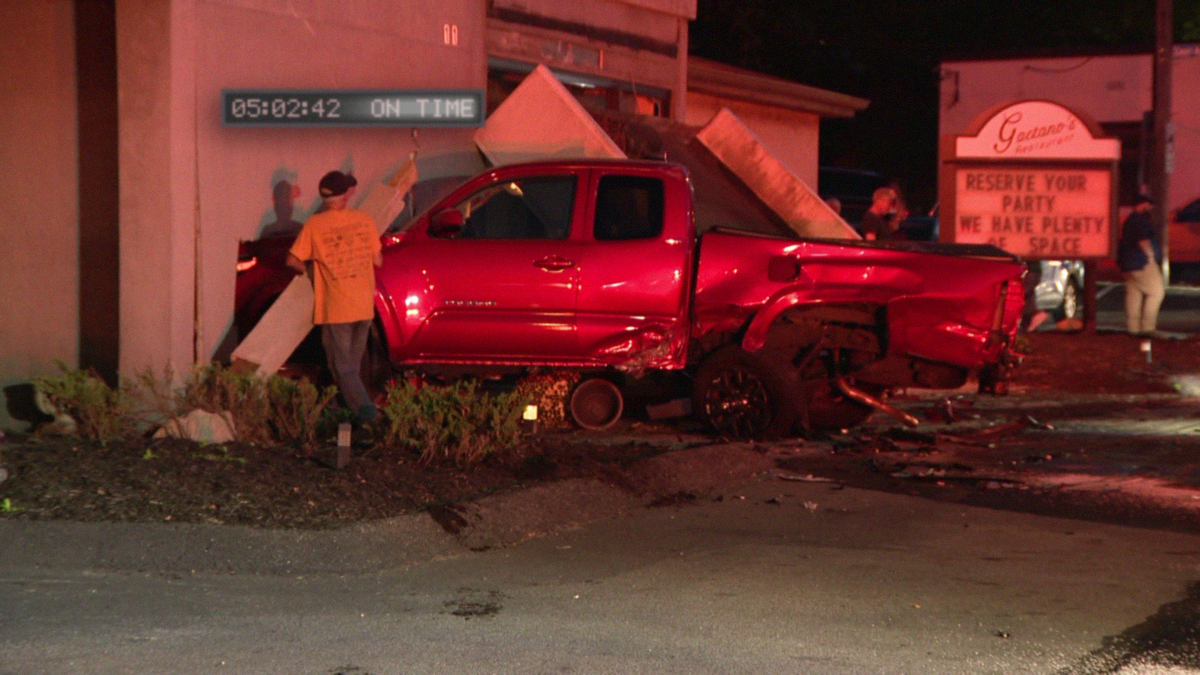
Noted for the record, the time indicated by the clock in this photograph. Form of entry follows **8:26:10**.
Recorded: **5:02:42**
